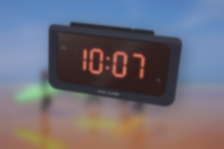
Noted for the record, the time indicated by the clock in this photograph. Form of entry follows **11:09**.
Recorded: **10:07**
